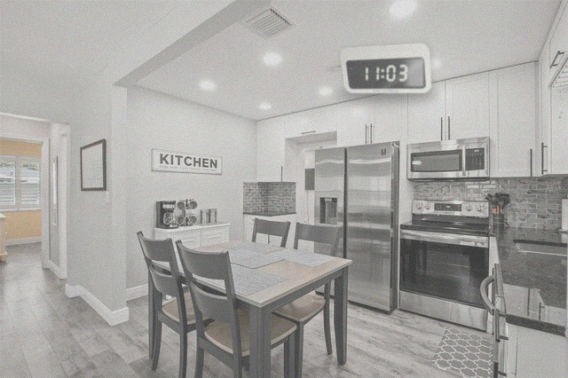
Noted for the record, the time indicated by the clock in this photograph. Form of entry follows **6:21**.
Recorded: **11:03**
